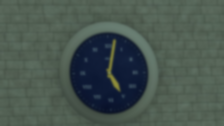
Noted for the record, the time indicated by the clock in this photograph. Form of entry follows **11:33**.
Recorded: **5:02**
